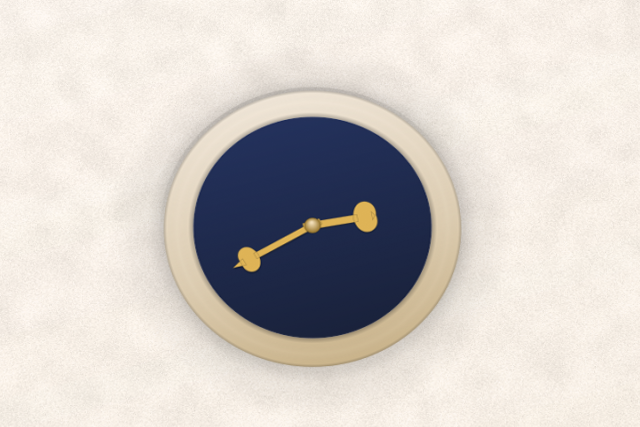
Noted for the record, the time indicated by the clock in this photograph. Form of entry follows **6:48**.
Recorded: **2:40**
